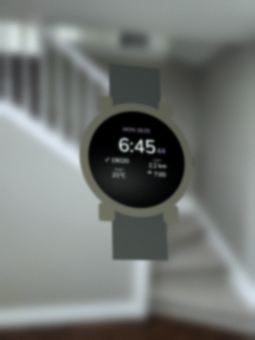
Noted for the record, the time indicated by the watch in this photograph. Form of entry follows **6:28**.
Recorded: **6:45**
